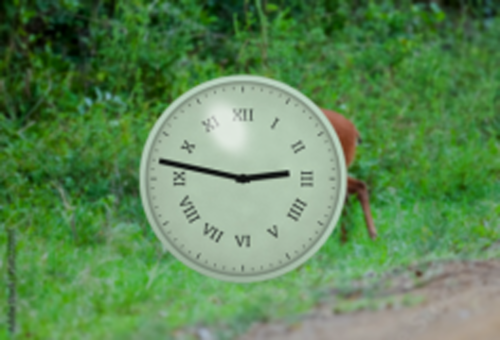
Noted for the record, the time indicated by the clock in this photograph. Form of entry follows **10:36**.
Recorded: **2:47**
